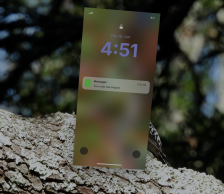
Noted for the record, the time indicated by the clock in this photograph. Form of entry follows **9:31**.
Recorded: **4:51**
